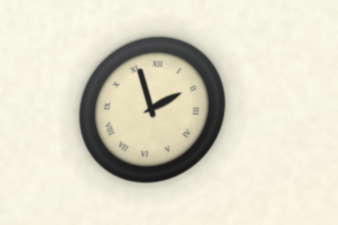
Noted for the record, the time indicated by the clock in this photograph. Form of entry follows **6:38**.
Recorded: **1:56**
